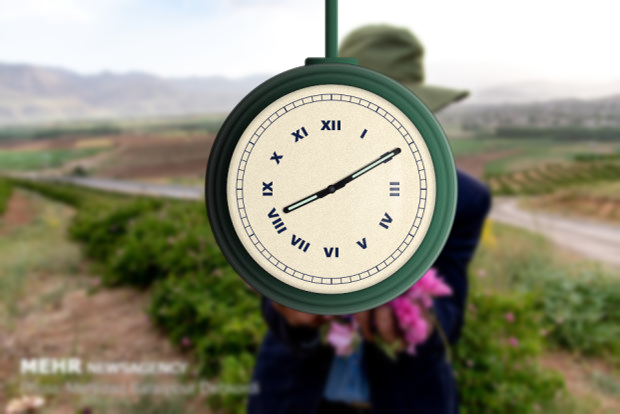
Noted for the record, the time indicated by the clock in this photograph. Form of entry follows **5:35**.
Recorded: **8:10**
